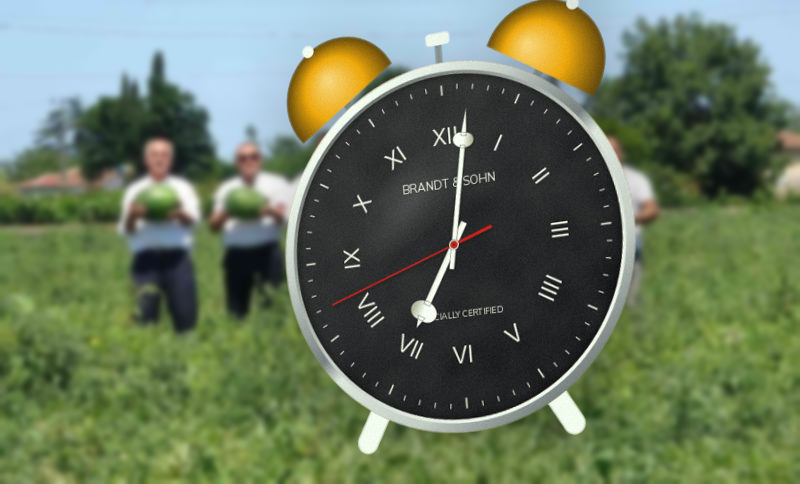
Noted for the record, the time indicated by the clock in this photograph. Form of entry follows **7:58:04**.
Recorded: **7:01:42**
